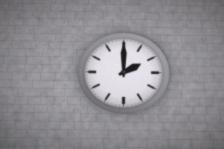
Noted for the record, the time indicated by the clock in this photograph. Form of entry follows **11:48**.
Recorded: **2:00**
